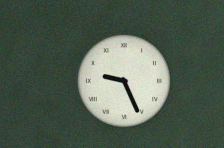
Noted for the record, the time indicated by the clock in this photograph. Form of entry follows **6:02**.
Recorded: **9:26**
